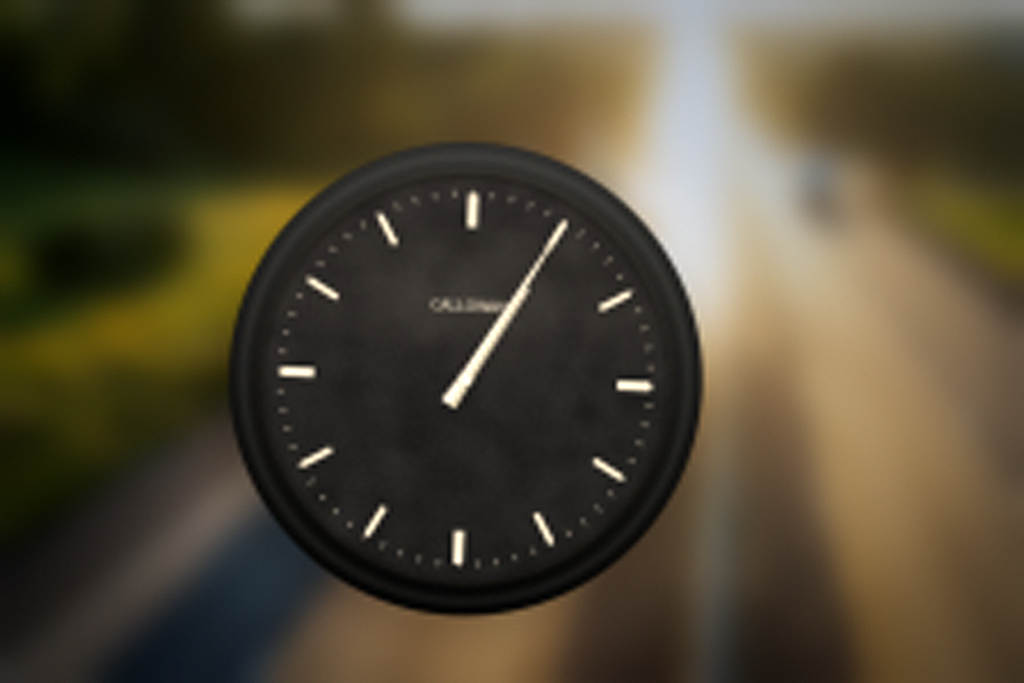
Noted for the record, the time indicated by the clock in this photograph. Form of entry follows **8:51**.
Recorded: **1:05**
